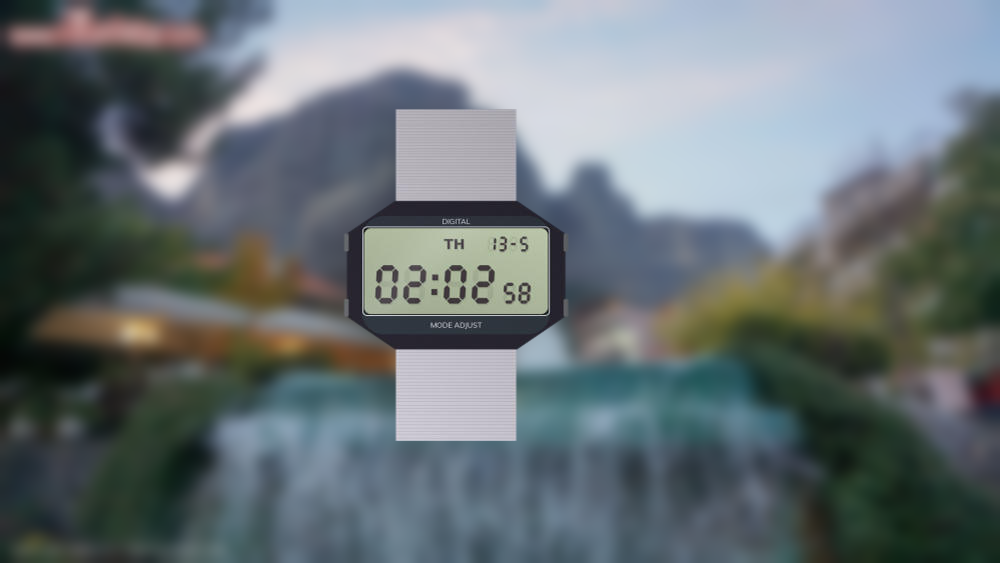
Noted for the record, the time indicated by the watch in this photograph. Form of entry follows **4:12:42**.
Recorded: **2:02:58**
